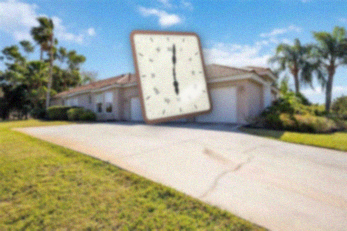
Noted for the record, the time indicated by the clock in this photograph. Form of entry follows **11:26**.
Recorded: **6:02**
